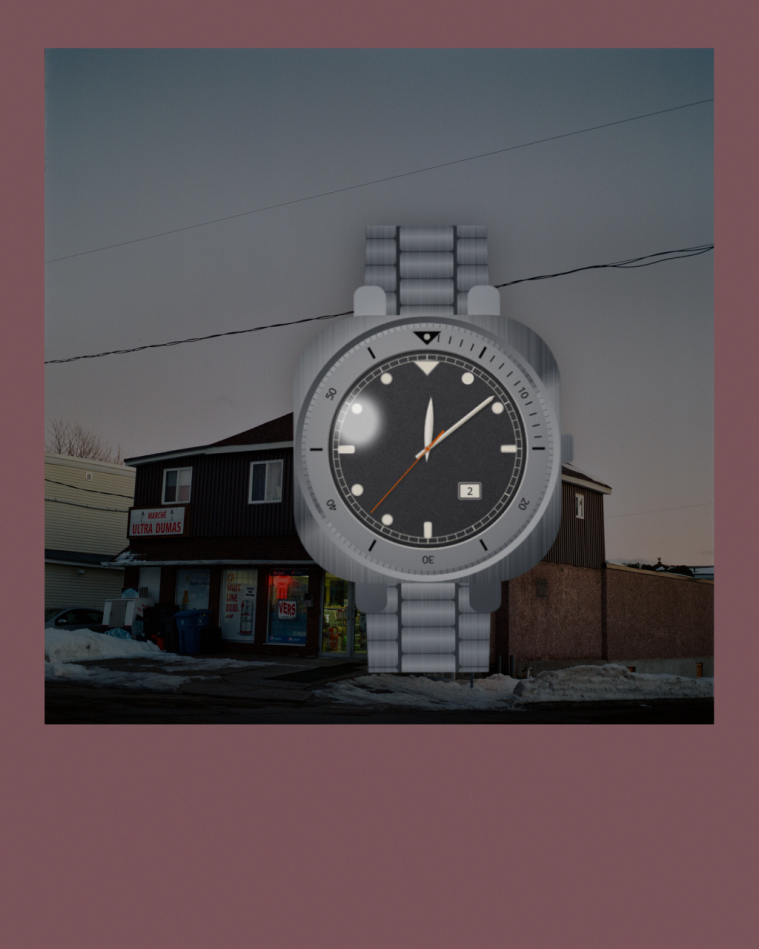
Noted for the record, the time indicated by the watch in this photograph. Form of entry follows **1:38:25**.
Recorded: **12:08:37**
